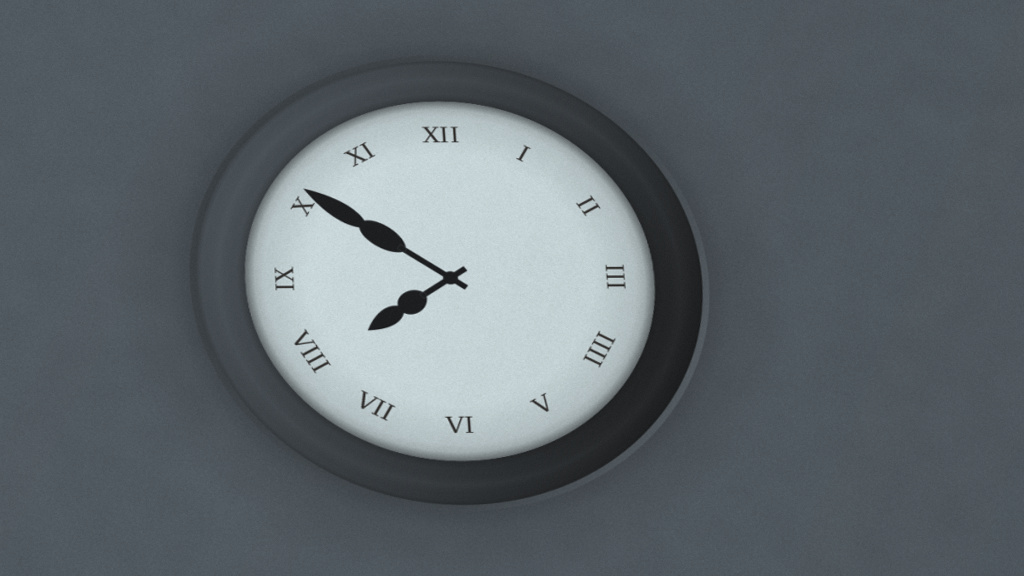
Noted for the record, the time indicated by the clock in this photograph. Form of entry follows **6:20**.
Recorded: **7:51**
